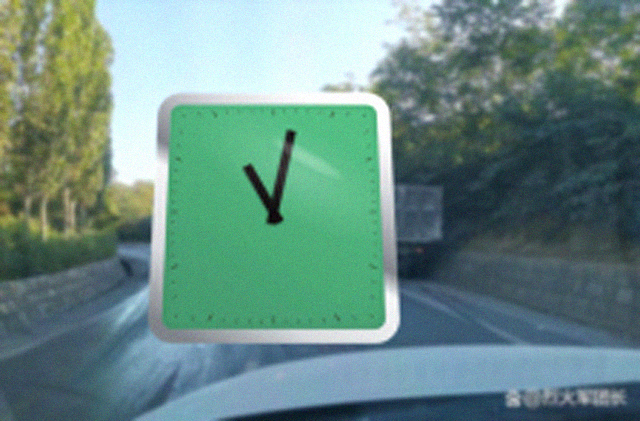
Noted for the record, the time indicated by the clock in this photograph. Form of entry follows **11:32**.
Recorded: **11:02**
